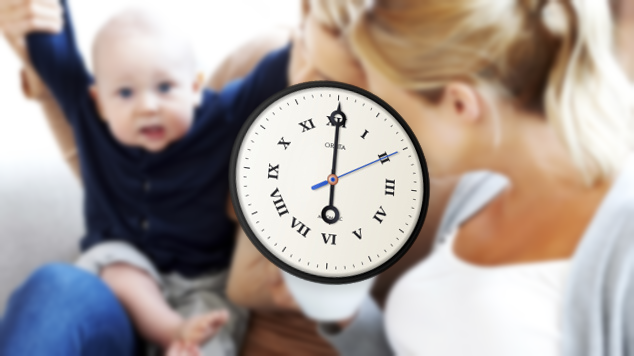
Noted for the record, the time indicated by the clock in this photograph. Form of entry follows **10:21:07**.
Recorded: **6:00:10**
